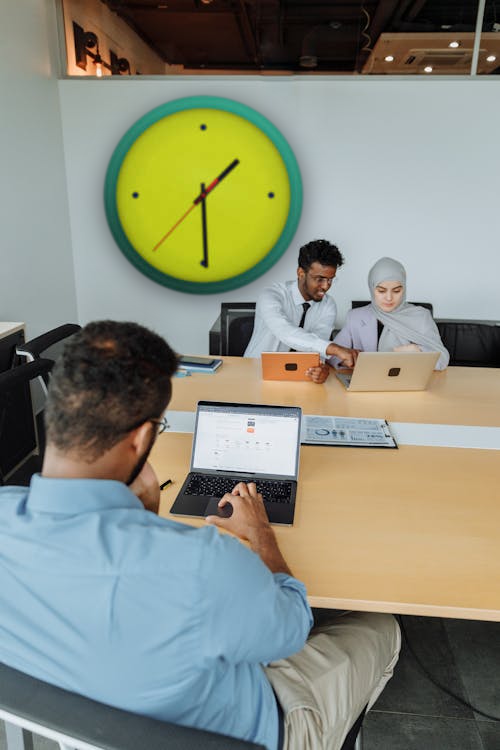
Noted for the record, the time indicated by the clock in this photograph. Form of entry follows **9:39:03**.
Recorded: **1:29:37**
